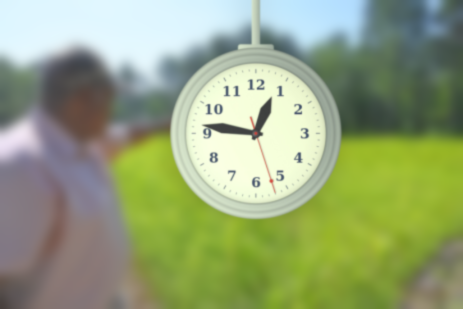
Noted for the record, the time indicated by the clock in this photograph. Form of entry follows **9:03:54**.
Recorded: **12:46:27**
